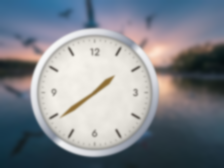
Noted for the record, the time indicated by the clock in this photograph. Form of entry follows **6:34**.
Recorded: **1:39**
